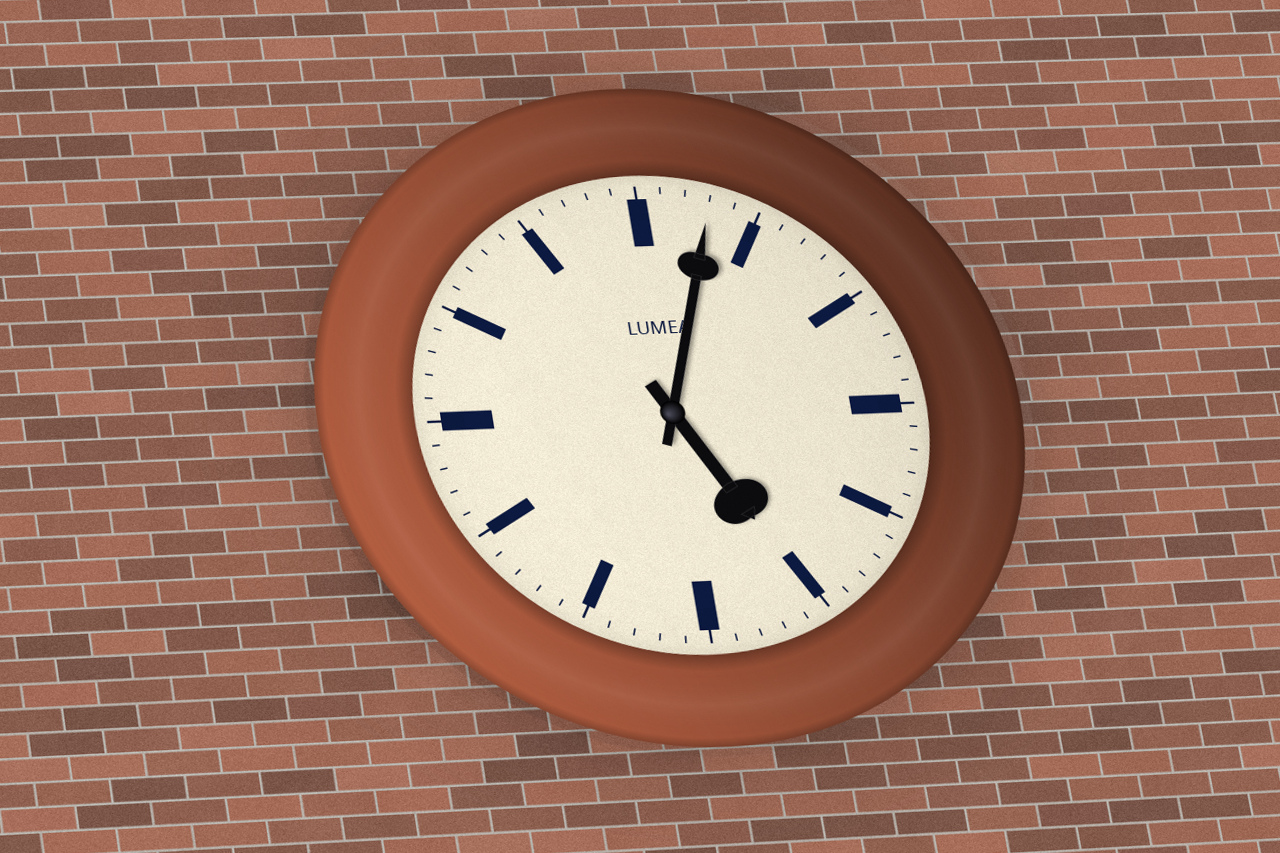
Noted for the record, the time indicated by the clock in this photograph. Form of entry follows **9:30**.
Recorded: **5:03**
